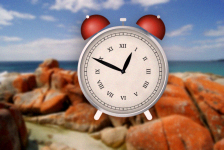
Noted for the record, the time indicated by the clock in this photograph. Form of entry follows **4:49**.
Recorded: **12:49**
